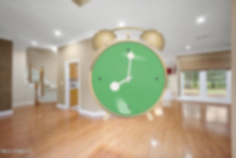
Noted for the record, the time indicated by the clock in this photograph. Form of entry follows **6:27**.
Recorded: **8:01**
